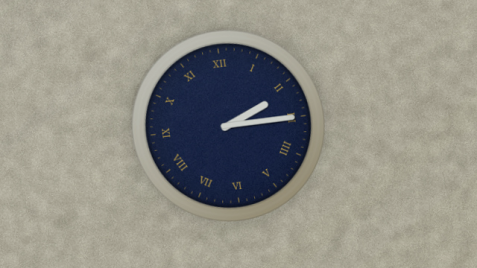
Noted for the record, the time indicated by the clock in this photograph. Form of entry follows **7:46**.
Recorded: **2:15**
